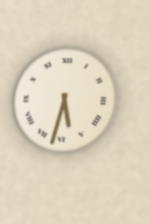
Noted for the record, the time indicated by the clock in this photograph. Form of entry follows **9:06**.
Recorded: **5:32**
